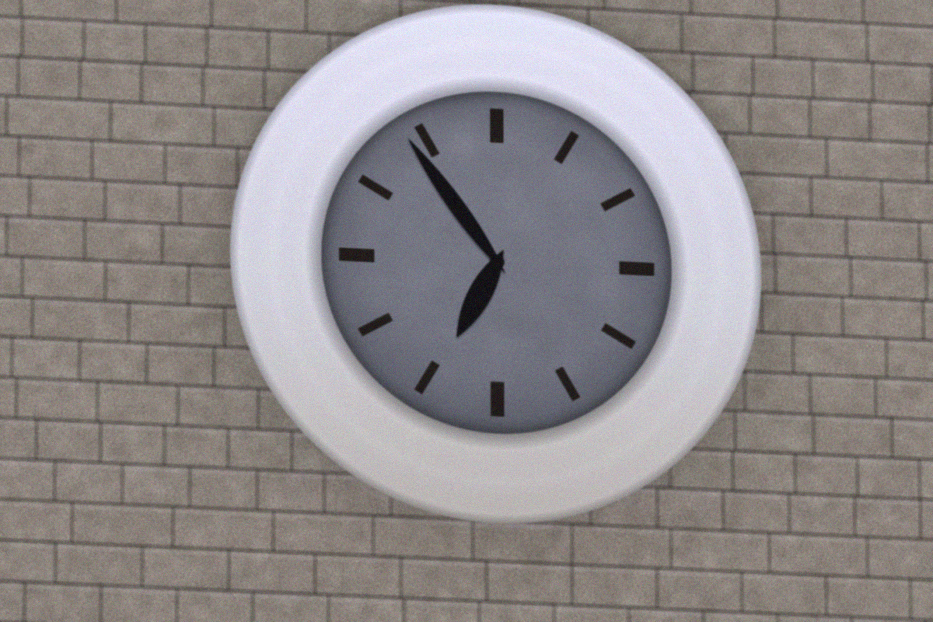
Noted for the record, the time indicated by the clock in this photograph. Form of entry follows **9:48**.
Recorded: **6:54**
